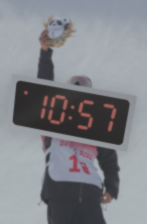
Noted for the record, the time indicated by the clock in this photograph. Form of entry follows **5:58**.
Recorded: **10:57**
